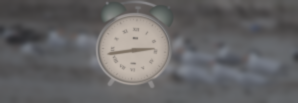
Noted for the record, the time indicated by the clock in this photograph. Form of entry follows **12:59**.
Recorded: **2:43**
